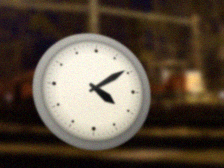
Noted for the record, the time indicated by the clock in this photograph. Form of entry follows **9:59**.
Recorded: **4:09**
